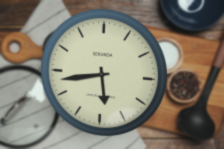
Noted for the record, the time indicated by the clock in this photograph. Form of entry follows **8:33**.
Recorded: **5:43**
